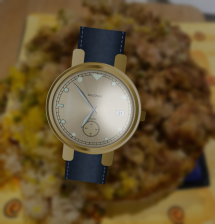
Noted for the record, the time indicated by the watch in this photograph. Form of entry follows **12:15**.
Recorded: **6:53**
